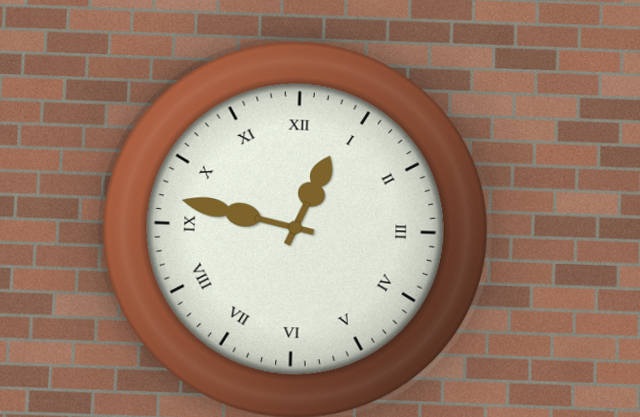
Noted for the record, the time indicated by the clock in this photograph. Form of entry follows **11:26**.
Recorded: **12:47**
